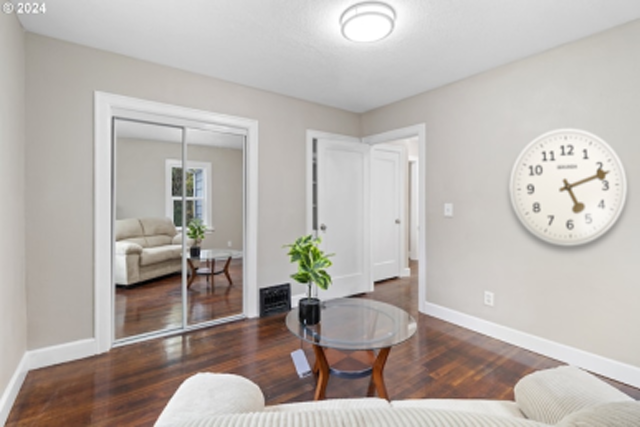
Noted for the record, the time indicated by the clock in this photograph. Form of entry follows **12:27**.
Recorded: **5:12**
